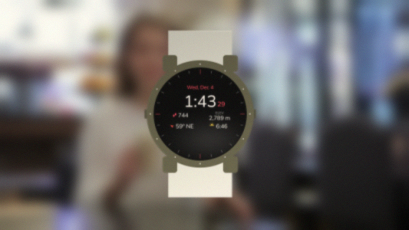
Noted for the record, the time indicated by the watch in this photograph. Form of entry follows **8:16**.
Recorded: **1:43**
